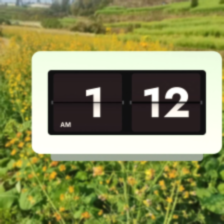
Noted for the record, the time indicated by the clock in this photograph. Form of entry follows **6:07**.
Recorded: **1:12**
